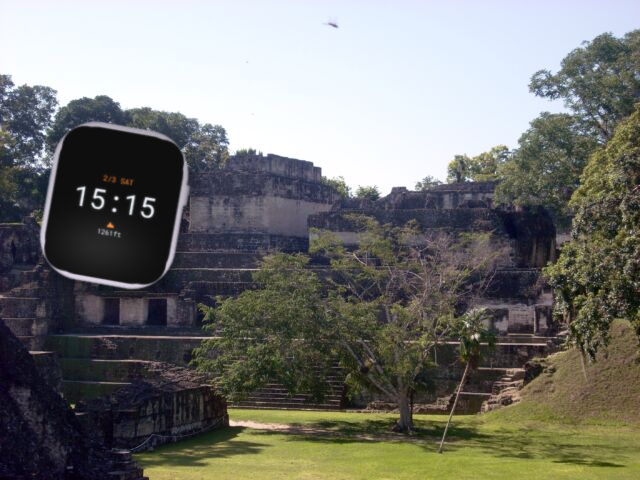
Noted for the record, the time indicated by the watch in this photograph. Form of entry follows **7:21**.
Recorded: **15:15**
